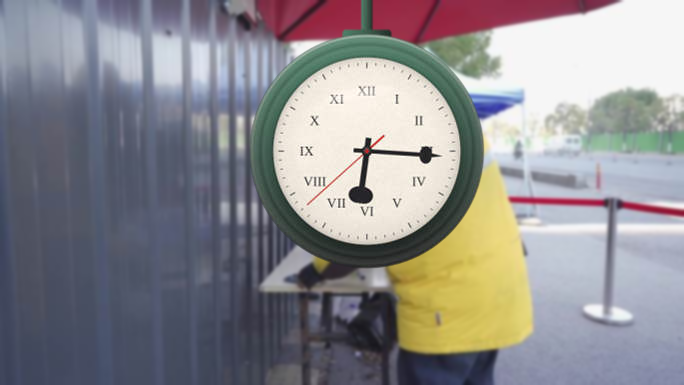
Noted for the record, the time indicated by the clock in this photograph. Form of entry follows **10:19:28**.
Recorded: **6:15:38**
